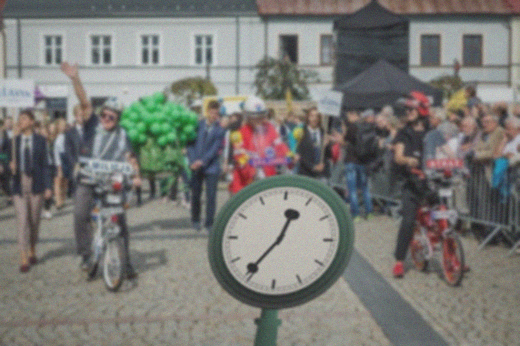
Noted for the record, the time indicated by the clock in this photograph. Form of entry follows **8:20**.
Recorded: **12:36**
